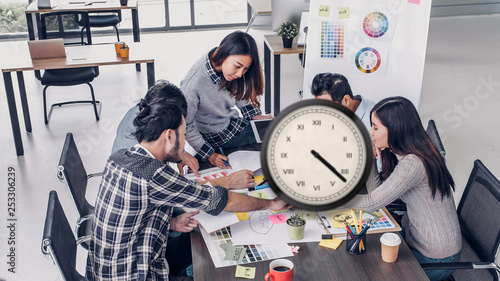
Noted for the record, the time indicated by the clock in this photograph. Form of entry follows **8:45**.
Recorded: **4:22**
